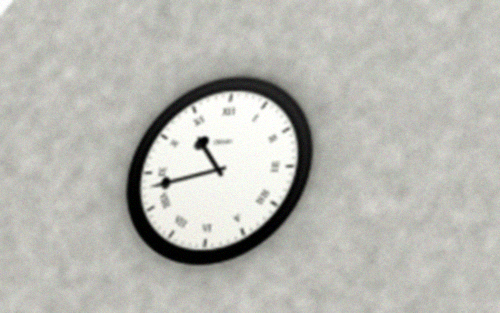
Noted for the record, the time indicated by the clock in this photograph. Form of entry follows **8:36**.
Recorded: **10:43**
